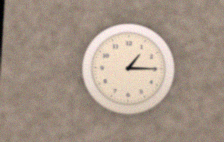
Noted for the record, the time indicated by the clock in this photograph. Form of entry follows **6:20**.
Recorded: **1:15**
